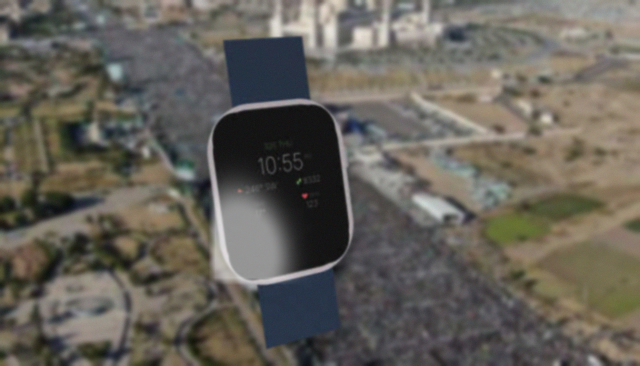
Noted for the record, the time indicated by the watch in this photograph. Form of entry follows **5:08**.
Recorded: **10:55**
